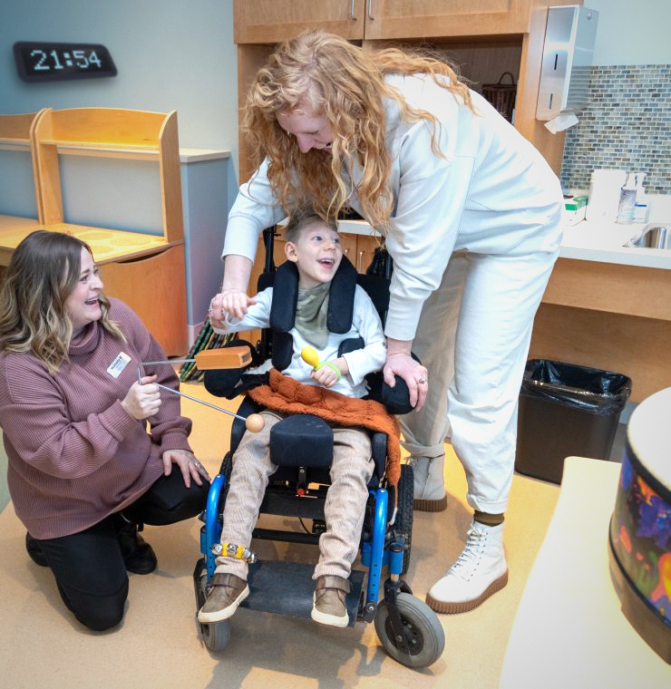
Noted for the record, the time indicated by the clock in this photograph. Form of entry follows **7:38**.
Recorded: **21:54**
